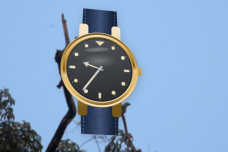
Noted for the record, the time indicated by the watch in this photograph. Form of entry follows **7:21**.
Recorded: **9:36**
